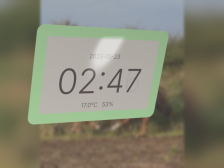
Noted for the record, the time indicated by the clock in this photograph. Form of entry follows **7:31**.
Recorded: **2:47**
